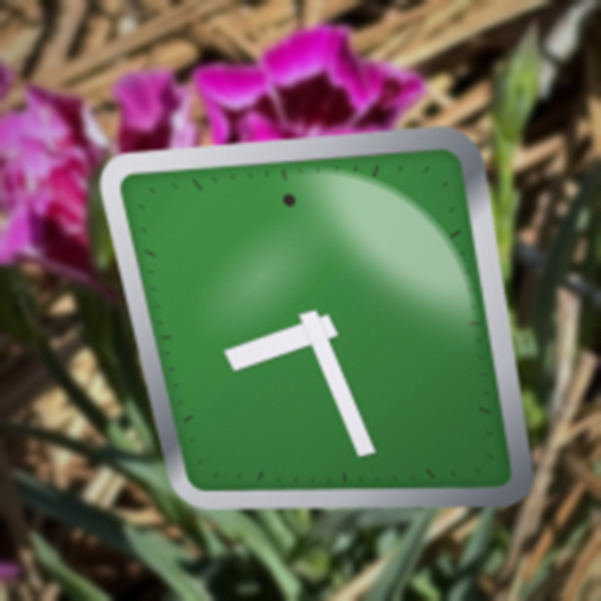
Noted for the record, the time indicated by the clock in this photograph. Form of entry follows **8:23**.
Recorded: **8:28**
